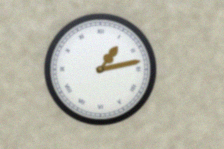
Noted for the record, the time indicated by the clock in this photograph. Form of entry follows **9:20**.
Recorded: **1:13**
